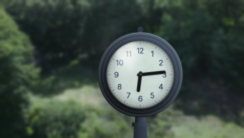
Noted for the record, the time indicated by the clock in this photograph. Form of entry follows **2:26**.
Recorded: **6:14**
